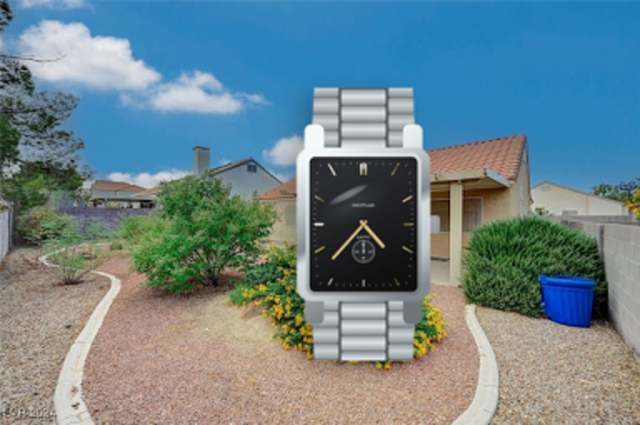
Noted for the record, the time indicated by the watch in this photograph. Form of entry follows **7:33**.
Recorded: **4:37**
